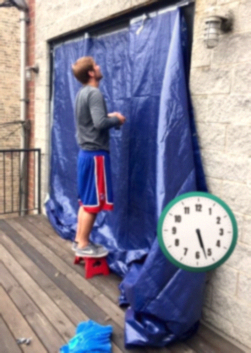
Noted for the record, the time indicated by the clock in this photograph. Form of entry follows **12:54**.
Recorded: **5:27**
